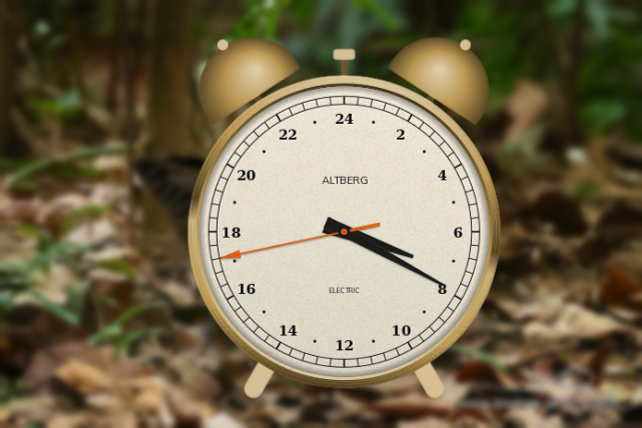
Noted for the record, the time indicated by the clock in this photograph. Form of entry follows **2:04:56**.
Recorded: **7:19:43**
